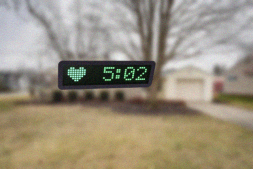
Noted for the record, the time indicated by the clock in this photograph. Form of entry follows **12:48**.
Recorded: **5:02**
